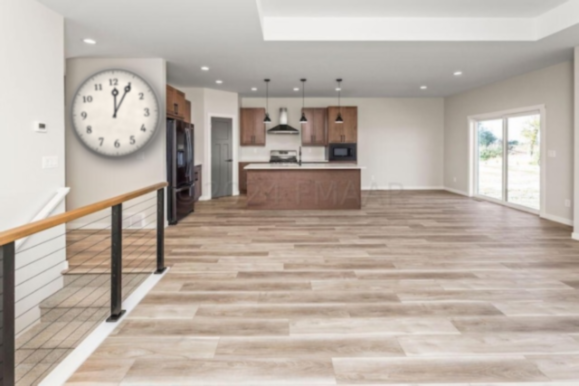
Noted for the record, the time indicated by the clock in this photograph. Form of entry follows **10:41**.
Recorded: **12:05**
